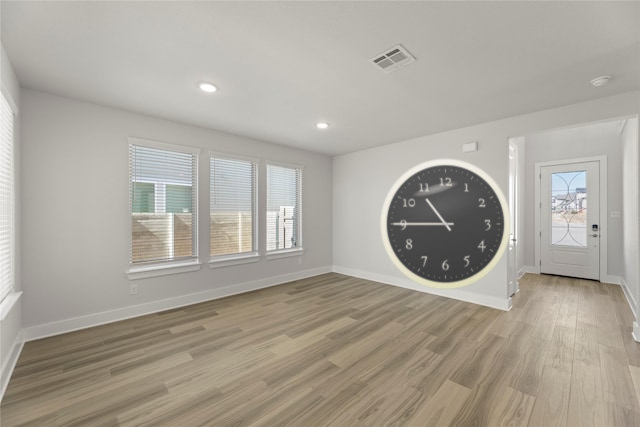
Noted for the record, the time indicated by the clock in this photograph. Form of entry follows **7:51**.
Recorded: **10:45**
